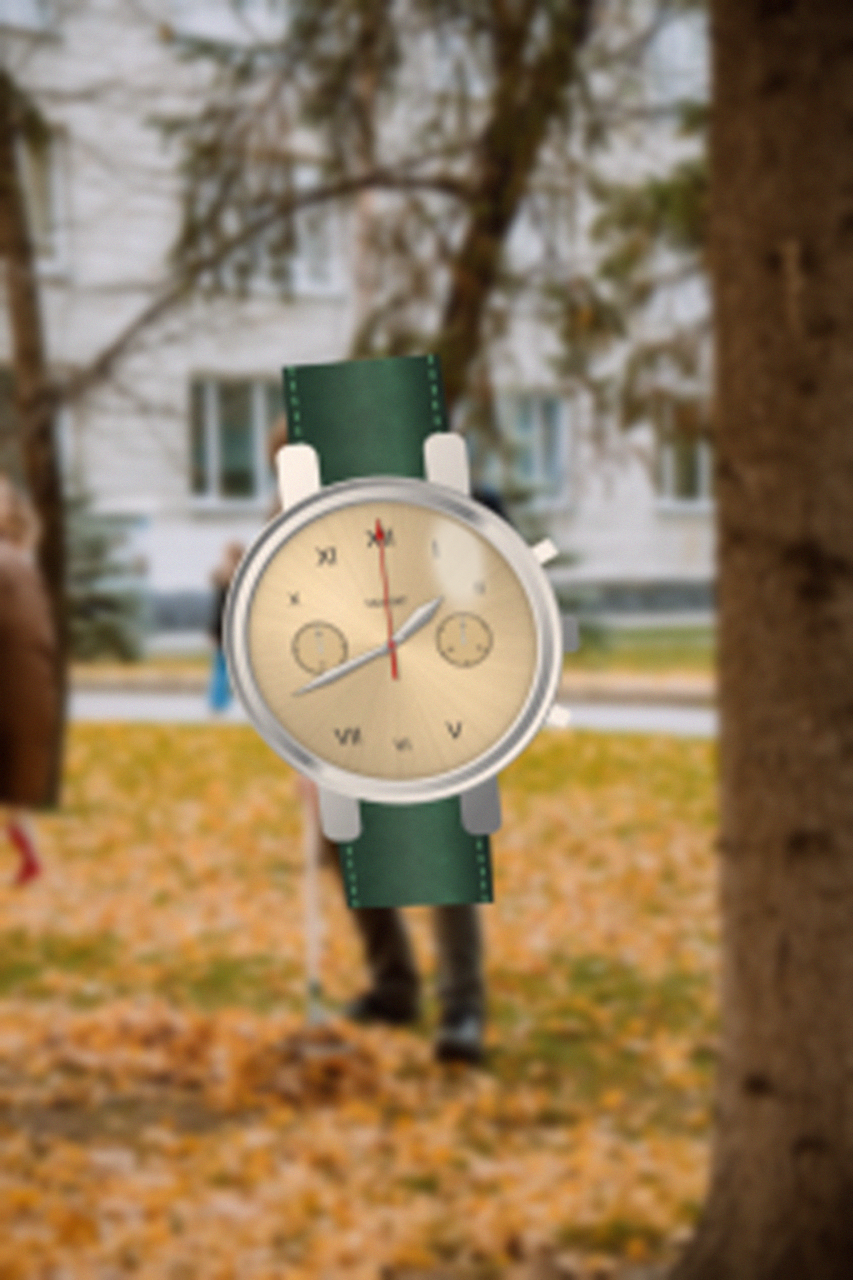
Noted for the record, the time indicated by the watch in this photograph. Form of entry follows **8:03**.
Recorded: **1:41**
